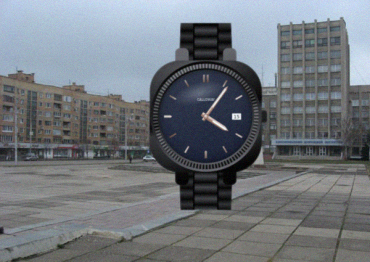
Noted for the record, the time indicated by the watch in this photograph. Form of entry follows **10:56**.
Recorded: **4:06**
